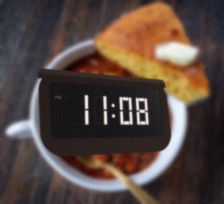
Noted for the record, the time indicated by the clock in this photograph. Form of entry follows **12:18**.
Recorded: **11:08**
